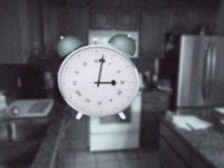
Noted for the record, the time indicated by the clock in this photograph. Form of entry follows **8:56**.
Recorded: **3:02**
